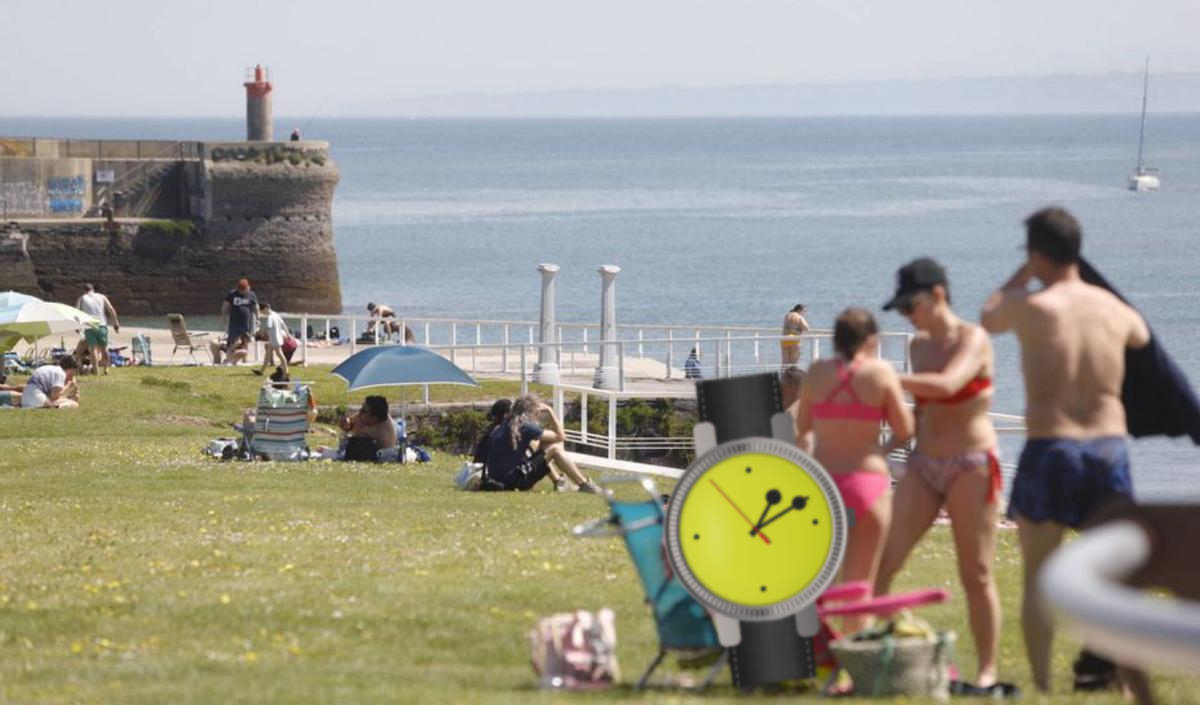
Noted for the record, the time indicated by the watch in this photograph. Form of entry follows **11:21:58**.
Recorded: **1:10:54**
